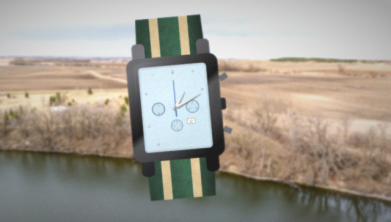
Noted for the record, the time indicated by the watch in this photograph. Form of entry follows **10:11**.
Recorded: **1:11**
